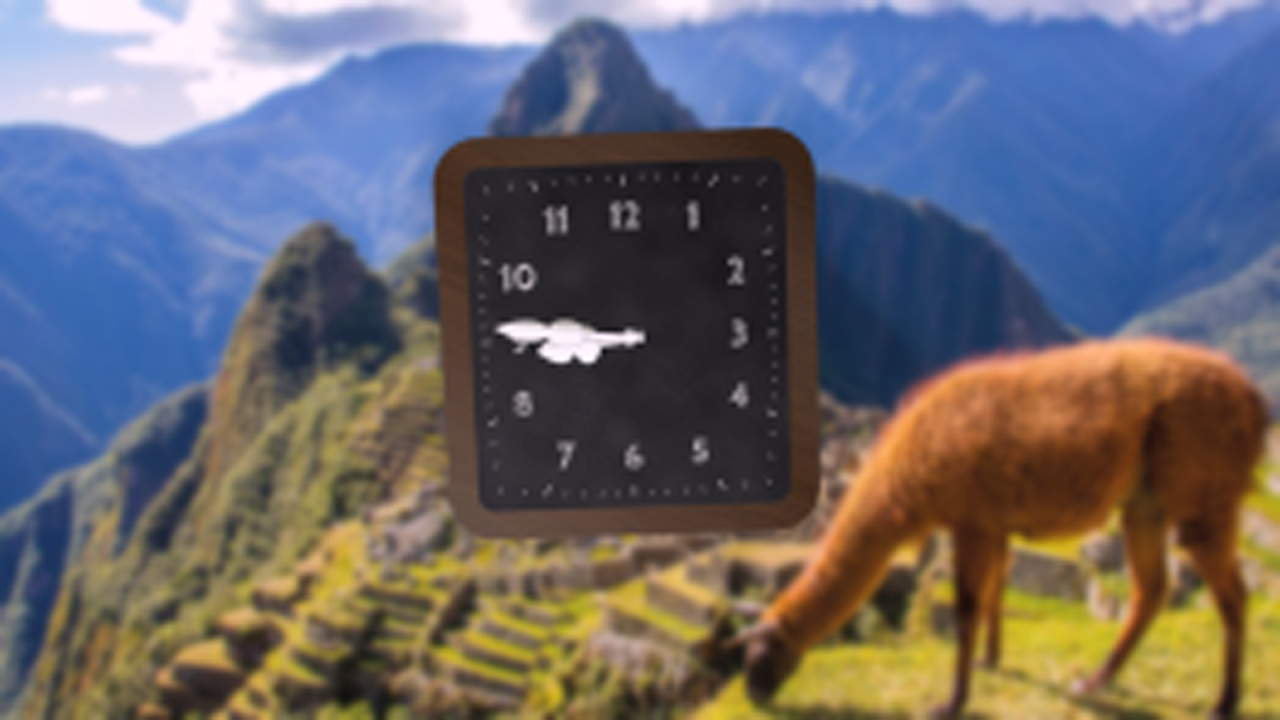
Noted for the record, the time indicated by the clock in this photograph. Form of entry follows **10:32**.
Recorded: **8:46**
